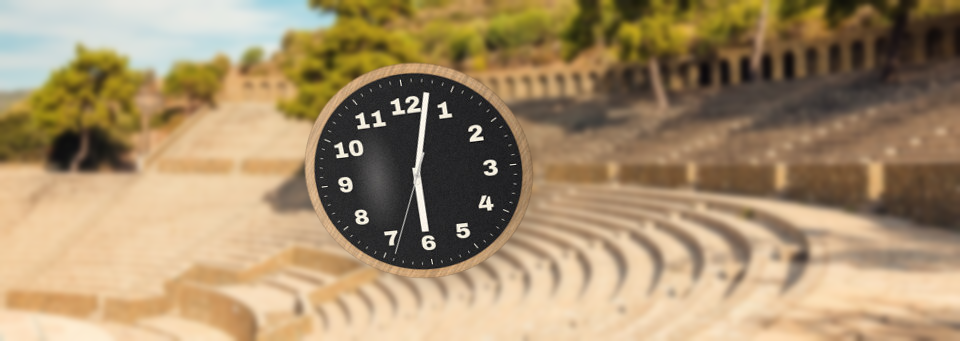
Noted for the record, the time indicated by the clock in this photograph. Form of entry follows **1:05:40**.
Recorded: **6:02:34**
